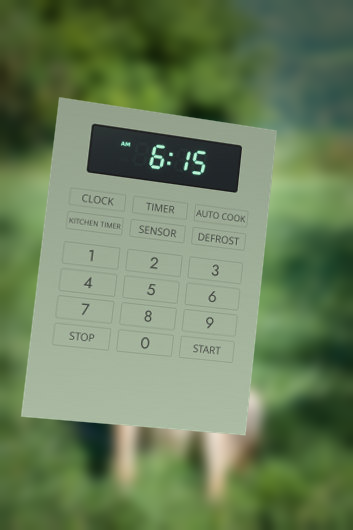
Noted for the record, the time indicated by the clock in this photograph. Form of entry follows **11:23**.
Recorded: **6:15**
